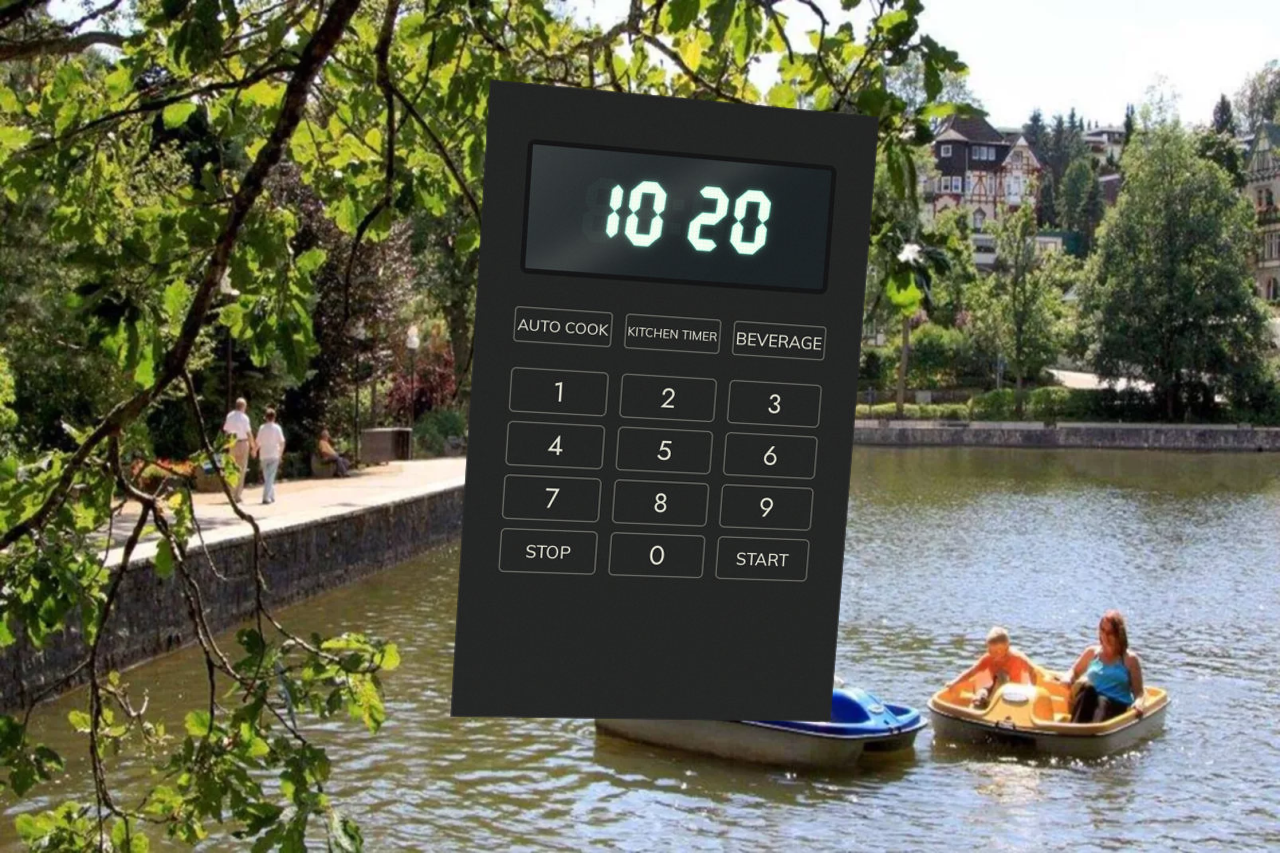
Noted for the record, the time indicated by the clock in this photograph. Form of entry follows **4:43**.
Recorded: **10:20**
